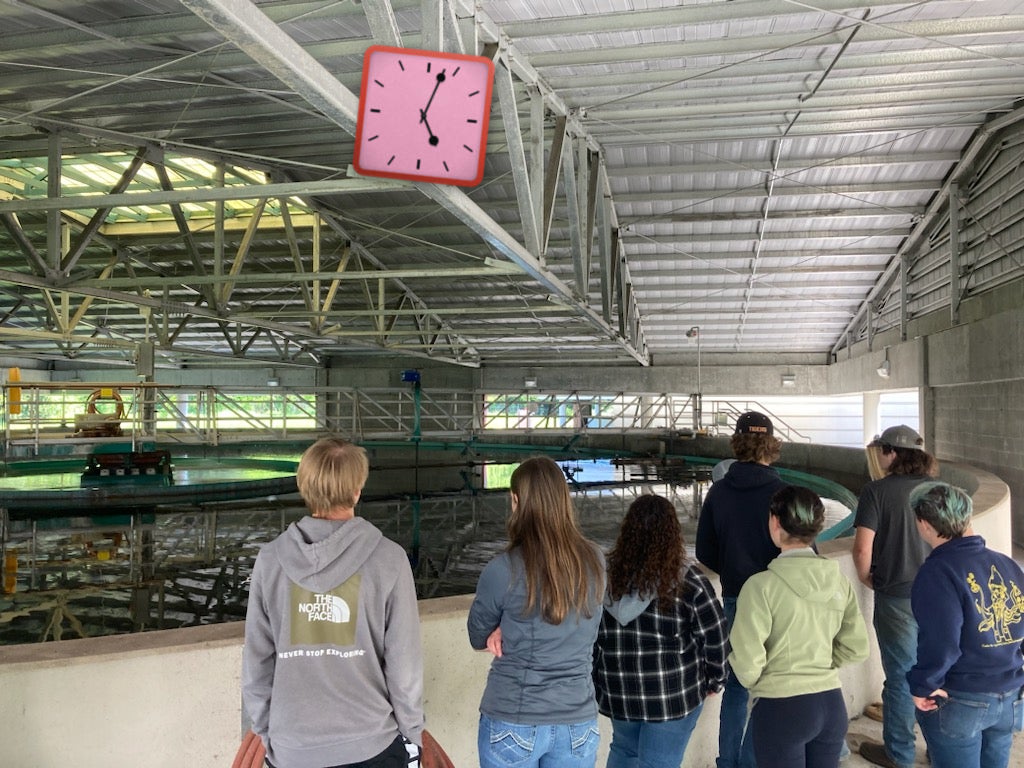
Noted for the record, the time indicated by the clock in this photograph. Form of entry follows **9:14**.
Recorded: **5:03**
